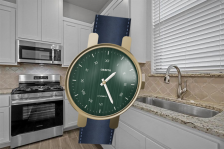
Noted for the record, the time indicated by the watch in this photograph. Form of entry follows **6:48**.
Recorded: **1:25**
